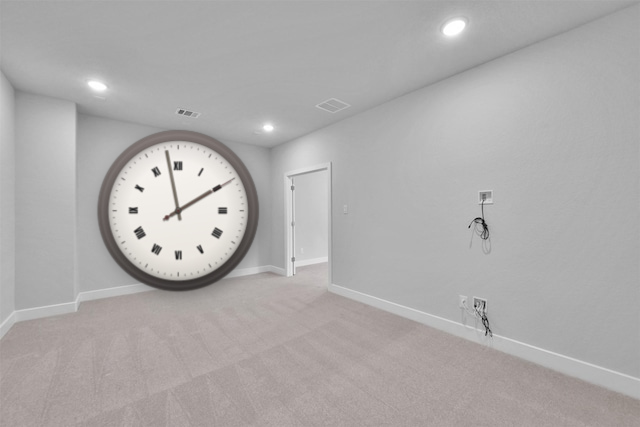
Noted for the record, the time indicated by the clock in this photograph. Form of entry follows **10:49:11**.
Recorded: **1:58:10**
